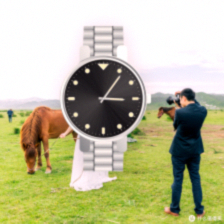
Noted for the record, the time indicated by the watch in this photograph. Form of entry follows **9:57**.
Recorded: **3:06**
